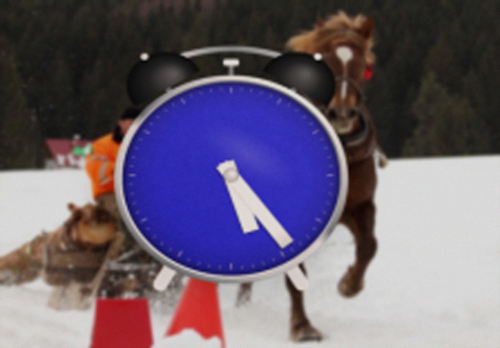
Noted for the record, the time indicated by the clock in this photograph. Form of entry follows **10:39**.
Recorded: **5:24**
